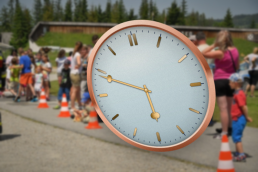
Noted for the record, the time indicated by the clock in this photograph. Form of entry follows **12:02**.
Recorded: **5:49**
